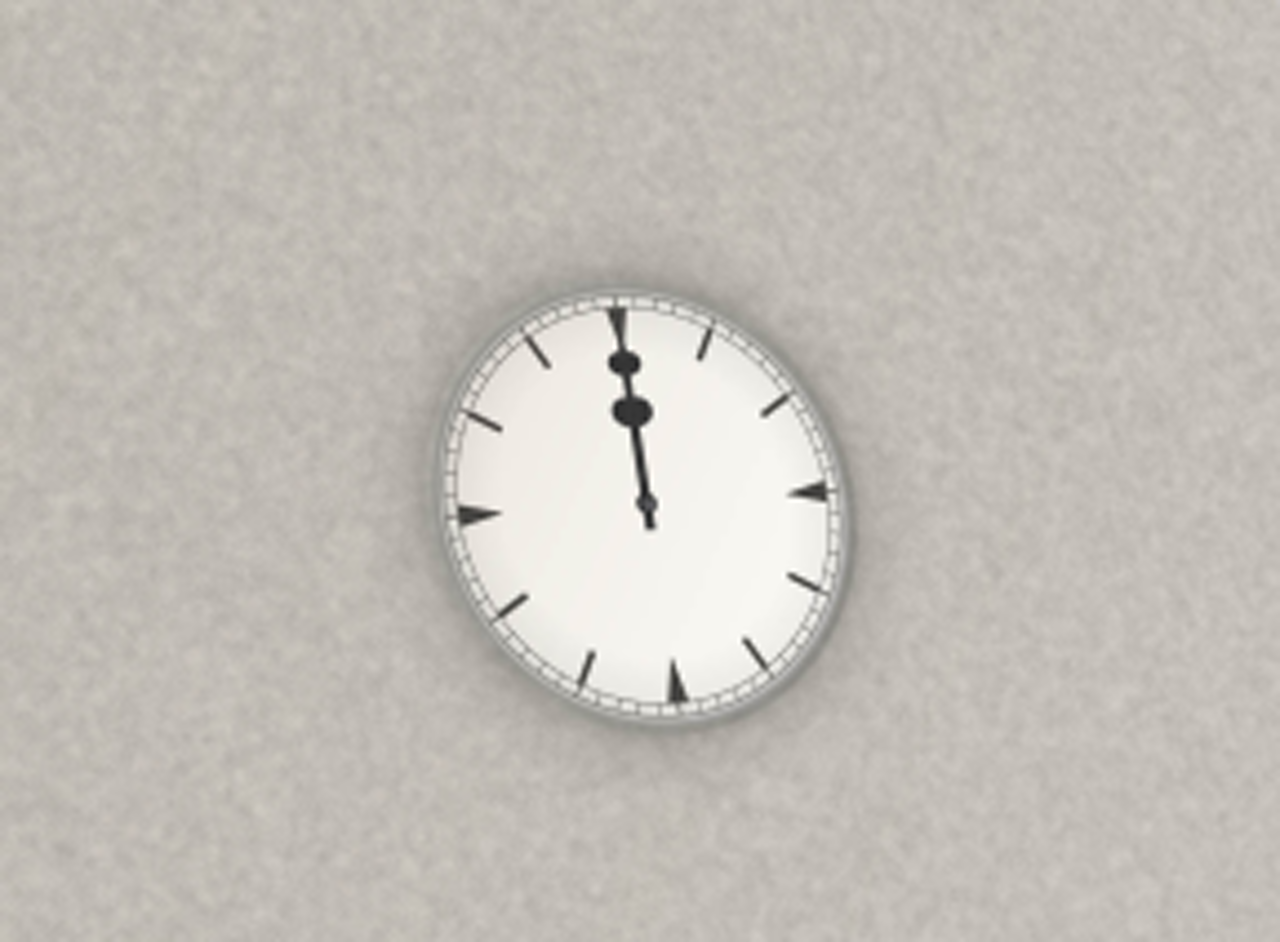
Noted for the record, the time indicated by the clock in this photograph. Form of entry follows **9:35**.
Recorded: **12:00**
